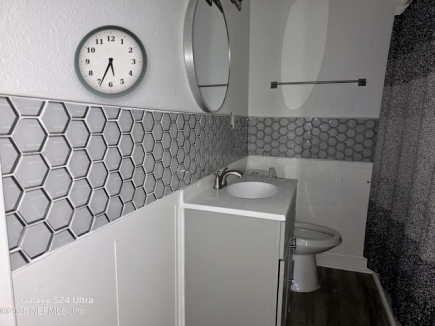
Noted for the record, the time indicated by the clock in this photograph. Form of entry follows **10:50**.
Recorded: **5:34**
